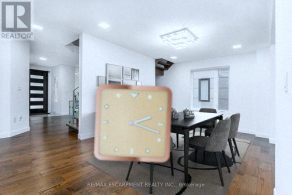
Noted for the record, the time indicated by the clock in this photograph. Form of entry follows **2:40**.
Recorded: **2:18**
